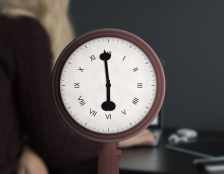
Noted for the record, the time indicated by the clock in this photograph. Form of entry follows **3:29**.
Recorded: **5:59**
